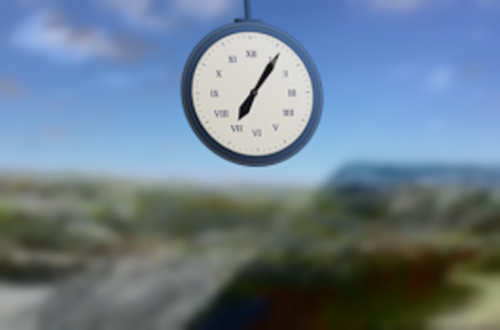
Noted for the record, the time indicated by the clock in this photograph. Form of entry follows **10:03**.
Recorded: **7:06**
